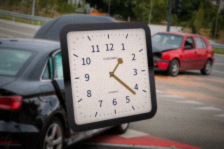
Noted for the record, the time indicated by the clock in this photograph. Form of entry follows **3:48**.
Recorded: **1:22**
